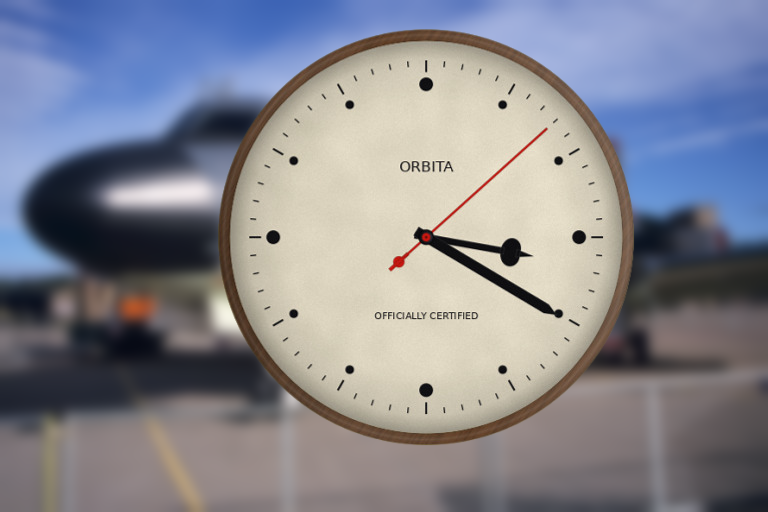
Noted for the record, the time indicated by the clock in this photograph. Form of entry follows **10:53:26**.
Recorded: **3:20:08**
